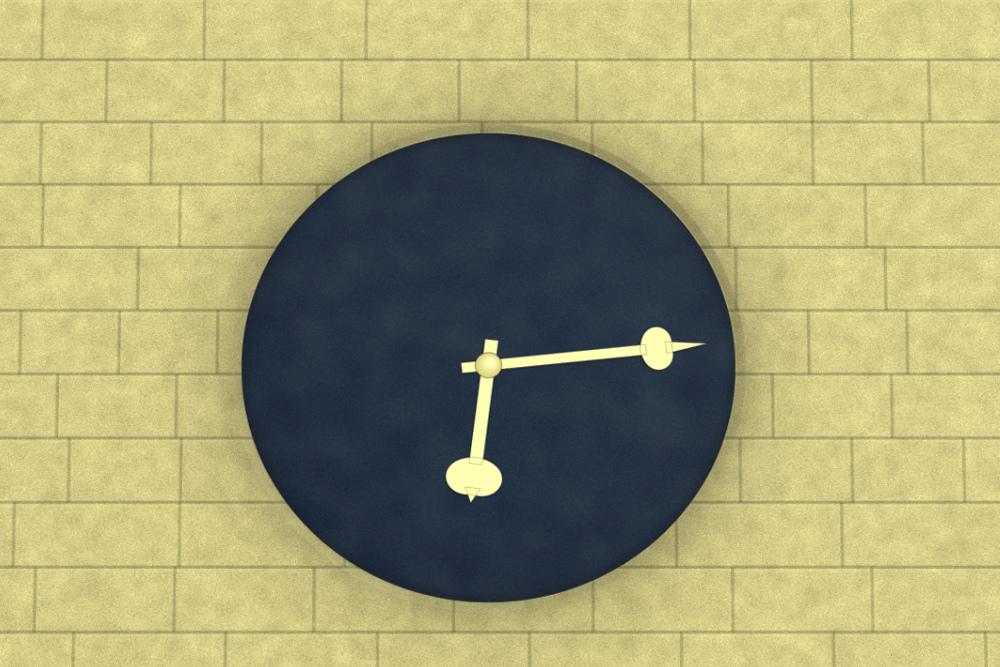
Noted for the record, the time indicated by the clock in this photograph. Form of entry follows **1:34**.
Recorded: **6:14**
